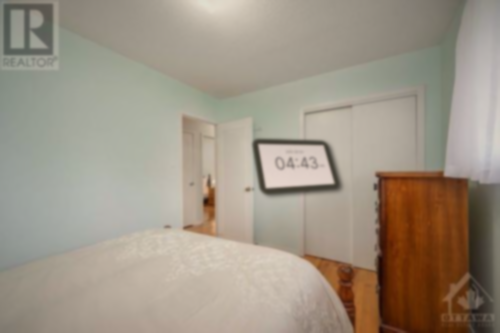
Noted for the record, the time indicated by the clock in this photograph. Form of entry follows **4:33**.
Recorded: **4:43**
